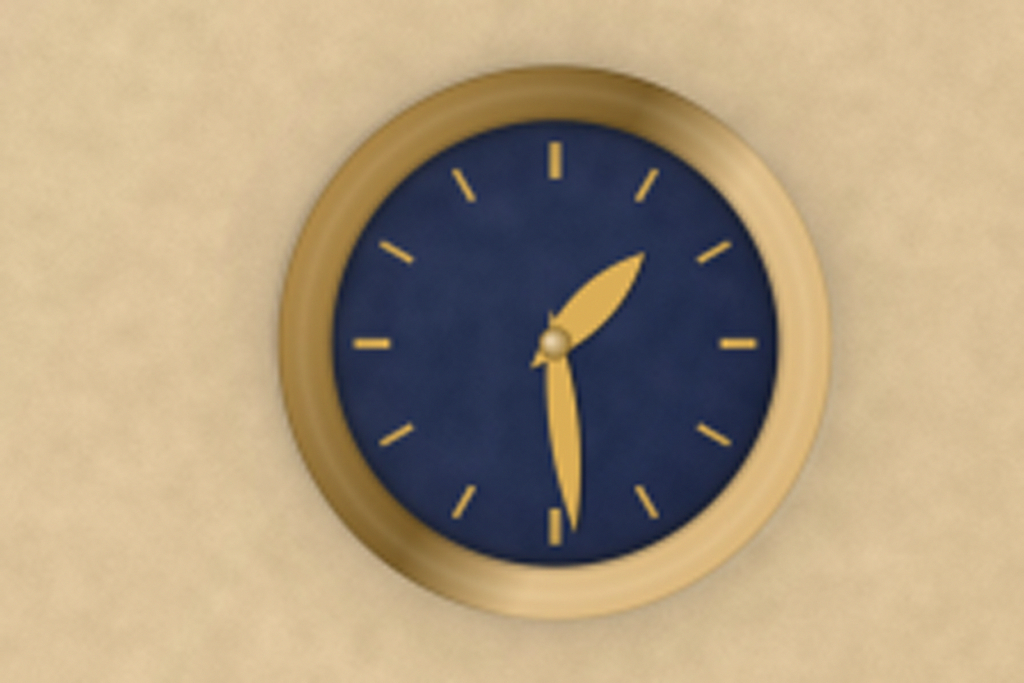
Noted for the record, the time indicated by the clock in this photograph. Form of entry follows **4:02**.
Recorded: **1:29**
